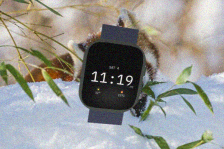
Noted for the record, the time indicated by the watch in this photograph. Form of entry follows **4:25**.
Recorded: **11:19**
